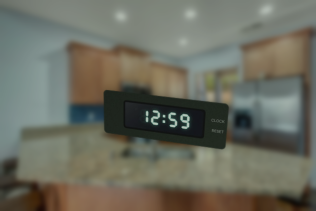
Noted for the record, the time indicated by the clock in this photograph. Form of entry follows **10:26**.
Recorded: **12:59**
